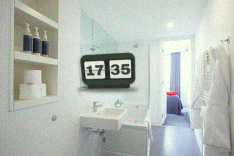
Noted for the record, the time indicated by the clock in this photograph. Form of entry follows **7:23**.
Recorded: **17:35**
